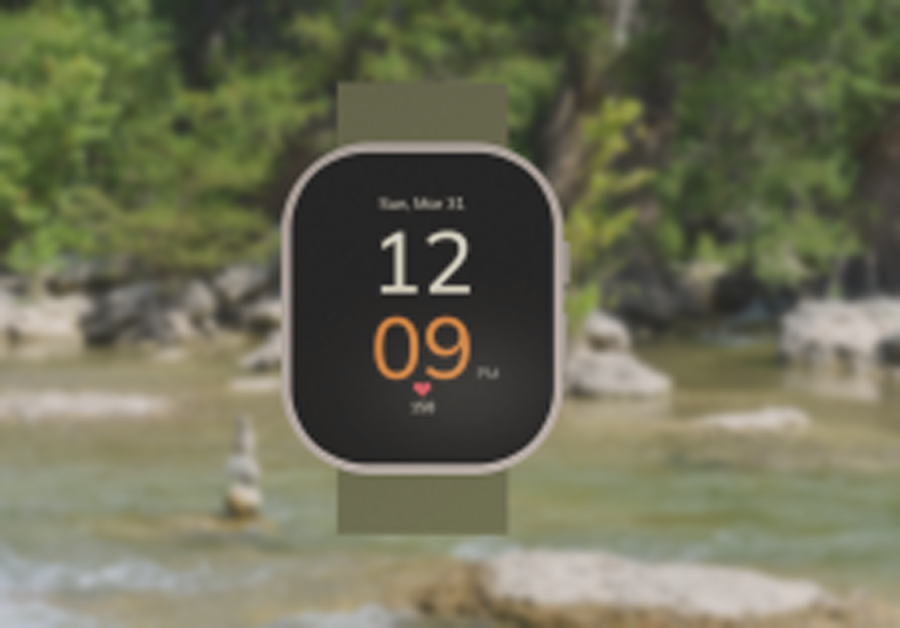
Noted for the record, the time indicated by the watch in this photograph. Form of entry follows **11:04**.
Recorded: **12:09**
